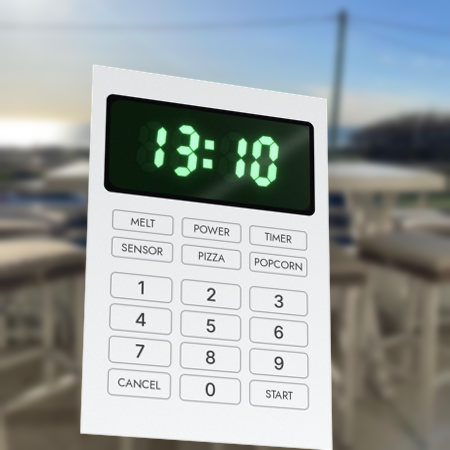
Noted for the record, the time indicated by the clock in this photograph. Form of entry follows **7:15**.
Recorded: **13:10**
